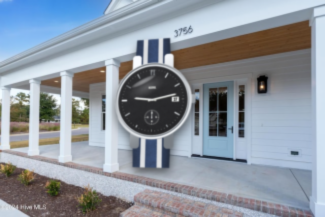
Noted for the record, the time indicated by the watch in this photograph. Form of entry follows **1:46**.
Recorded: **9:13**
